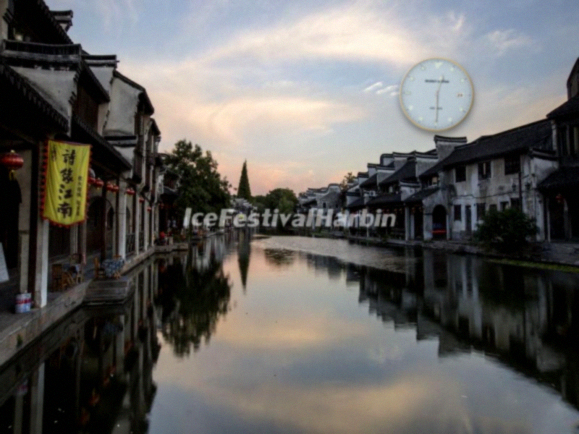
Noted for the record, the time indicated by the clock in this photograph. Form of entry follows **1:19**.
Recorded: **12:30**
